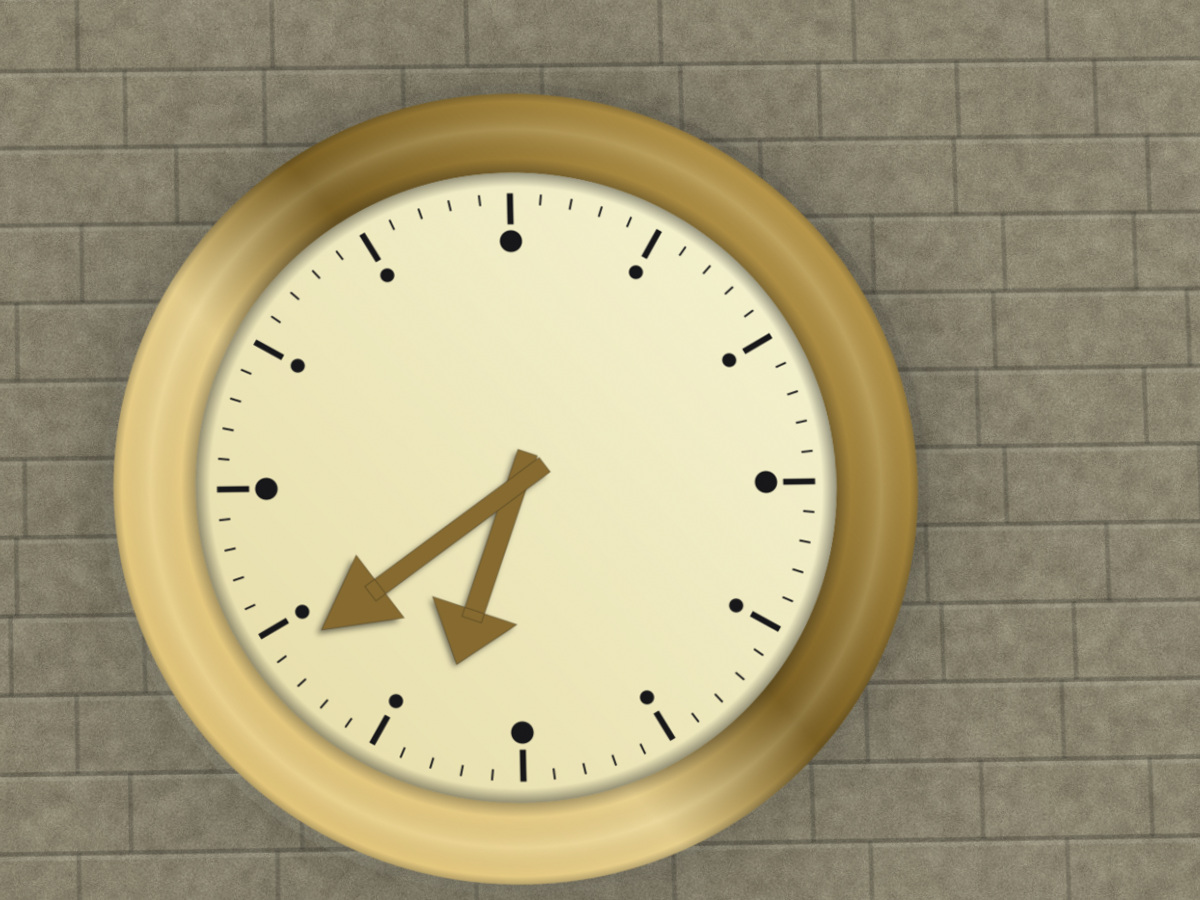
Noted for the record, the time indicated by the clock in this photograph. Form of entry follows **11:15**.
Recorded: **6:39**
